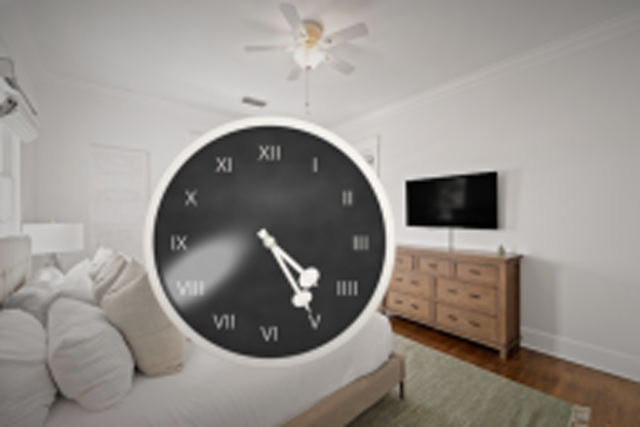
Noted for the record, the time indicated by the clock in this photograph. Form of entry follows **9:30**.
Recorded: **4:25**
